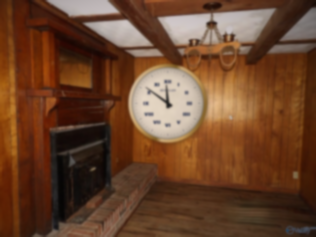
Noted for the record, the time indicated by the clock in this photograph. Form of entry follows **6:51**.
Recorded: **11:51**
